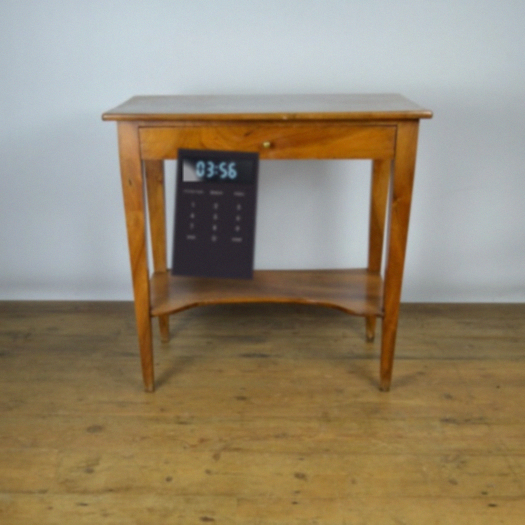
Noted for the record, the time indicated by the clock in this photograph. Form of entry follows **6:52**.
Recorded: **3:56**
